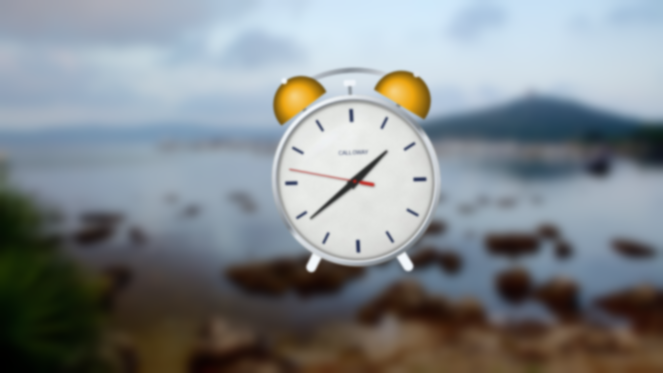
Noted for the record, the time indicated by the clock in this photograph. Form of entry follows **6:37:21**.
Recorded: **1:38:47**
